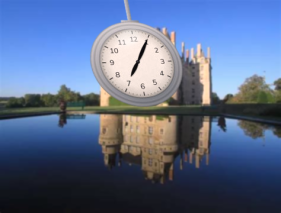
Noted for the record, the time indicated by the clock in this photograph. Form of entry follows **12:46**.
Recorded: **7:05**
